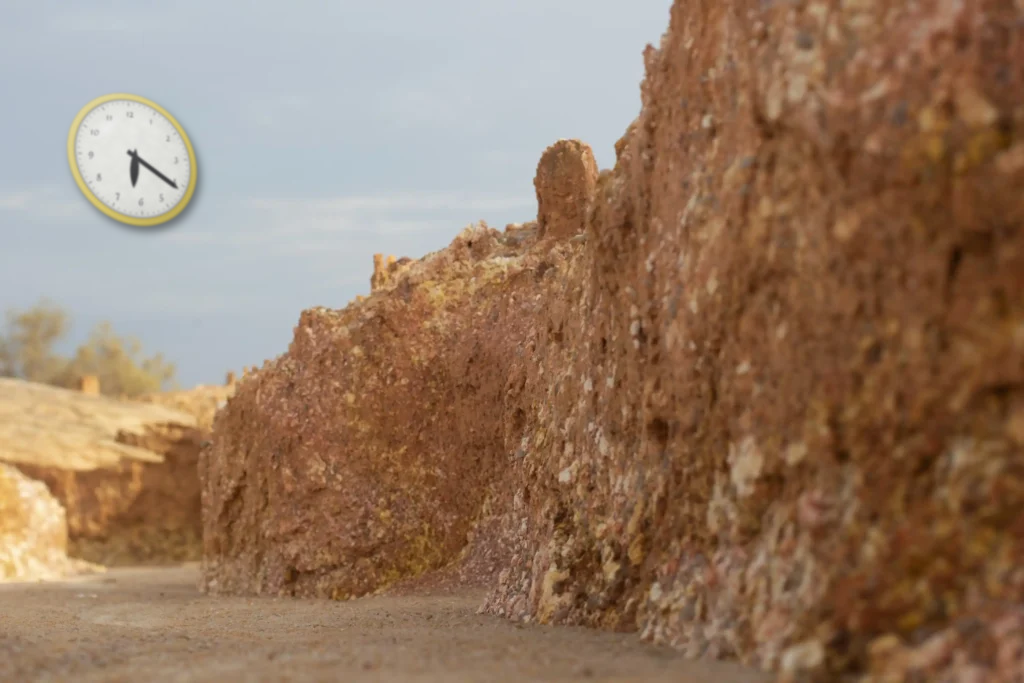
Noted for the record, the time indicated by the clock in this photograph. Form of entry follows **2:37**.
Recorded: **6:21**
